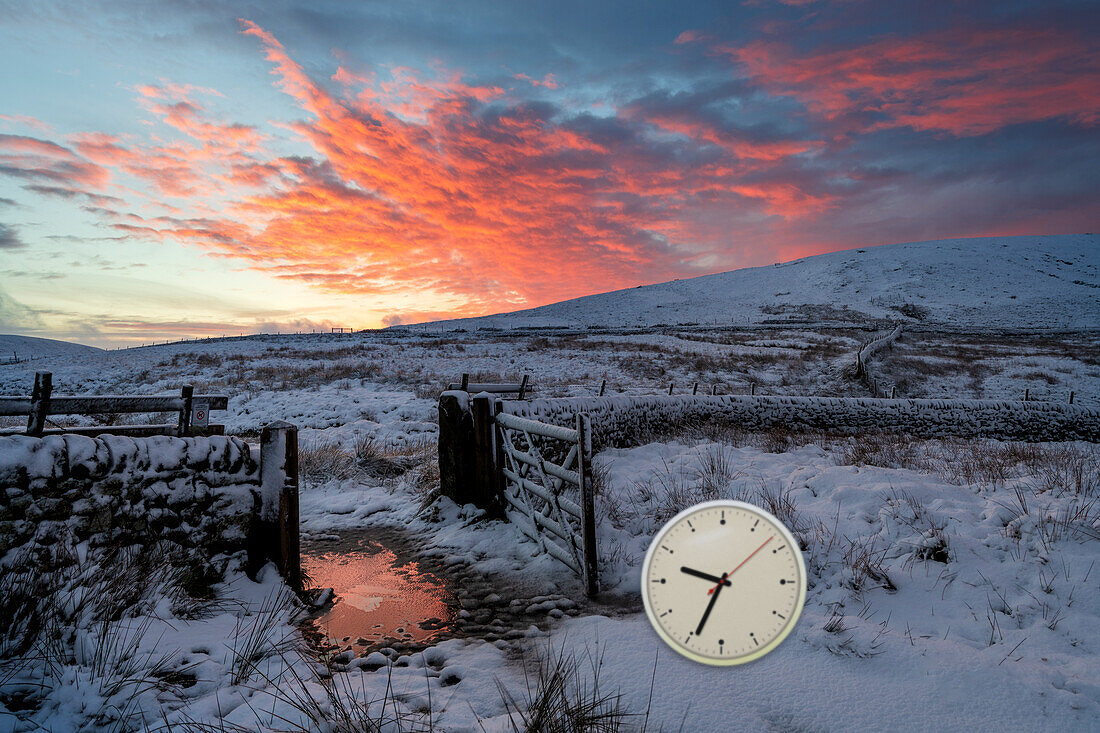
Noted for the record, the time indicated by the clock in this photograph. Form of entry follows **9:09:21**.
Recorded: **9:34:08**
